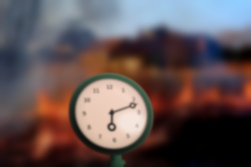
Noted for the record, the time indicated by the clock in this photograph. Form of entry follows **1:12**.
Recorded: **6:12**
